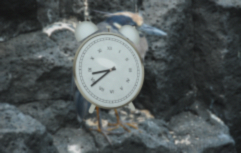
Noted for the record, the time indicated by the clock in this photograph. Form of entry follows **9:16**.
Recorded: **8:39**
